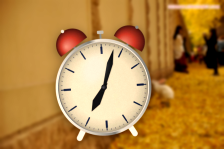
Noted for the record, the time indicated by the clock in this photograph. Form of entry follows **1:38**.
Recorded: **7:03**
